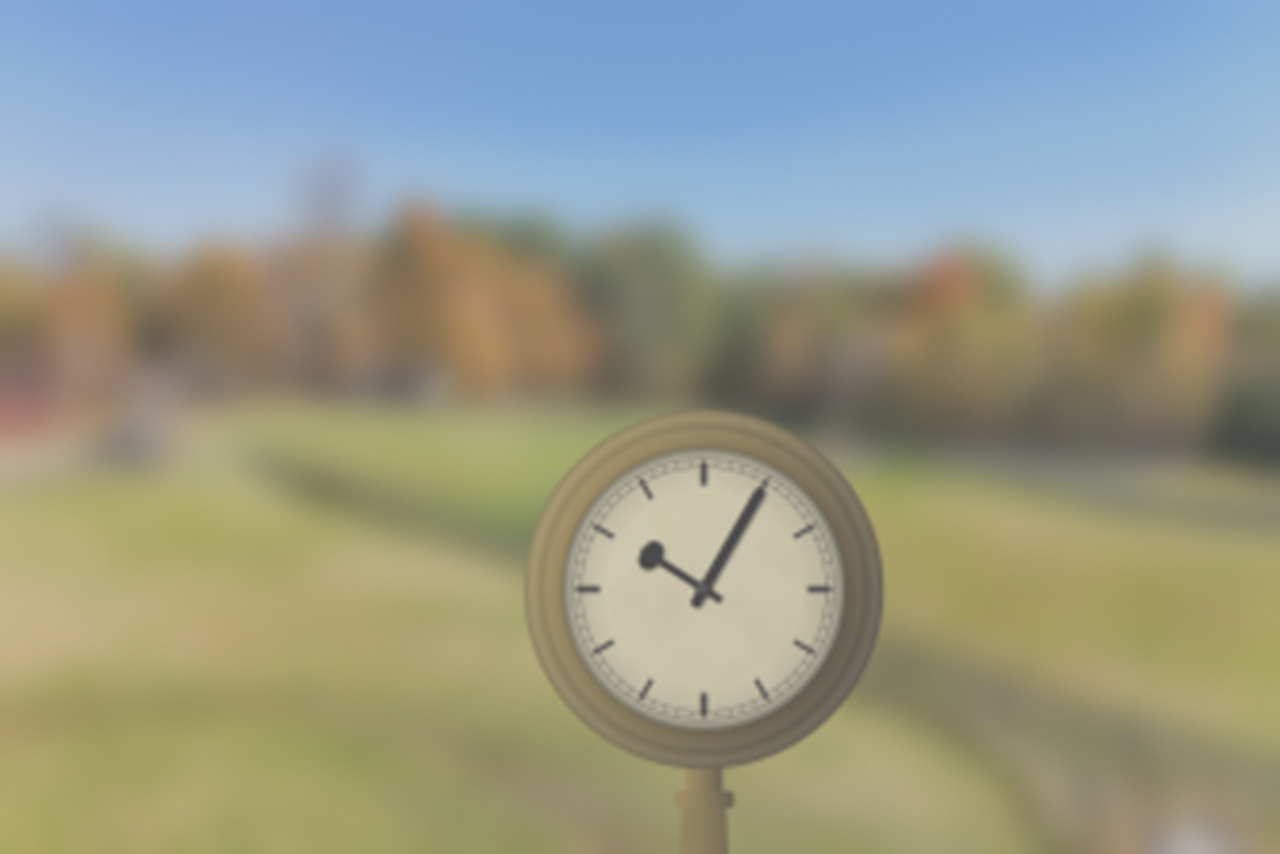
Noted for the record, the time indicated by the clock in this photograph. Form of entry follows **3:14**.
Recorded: **10:05**
